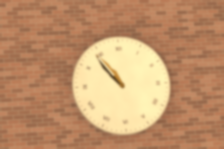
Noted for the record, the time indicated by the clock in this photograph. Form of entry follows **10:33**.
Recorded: **10:54**
